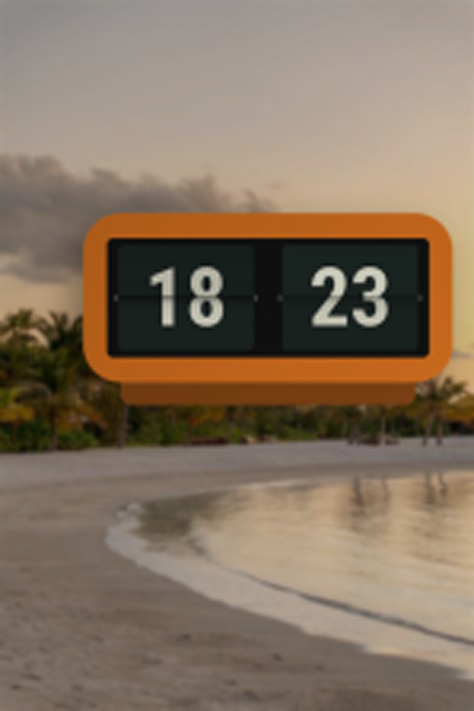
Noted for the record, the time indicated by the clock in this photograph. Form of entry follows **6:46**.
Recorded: **18:23**
